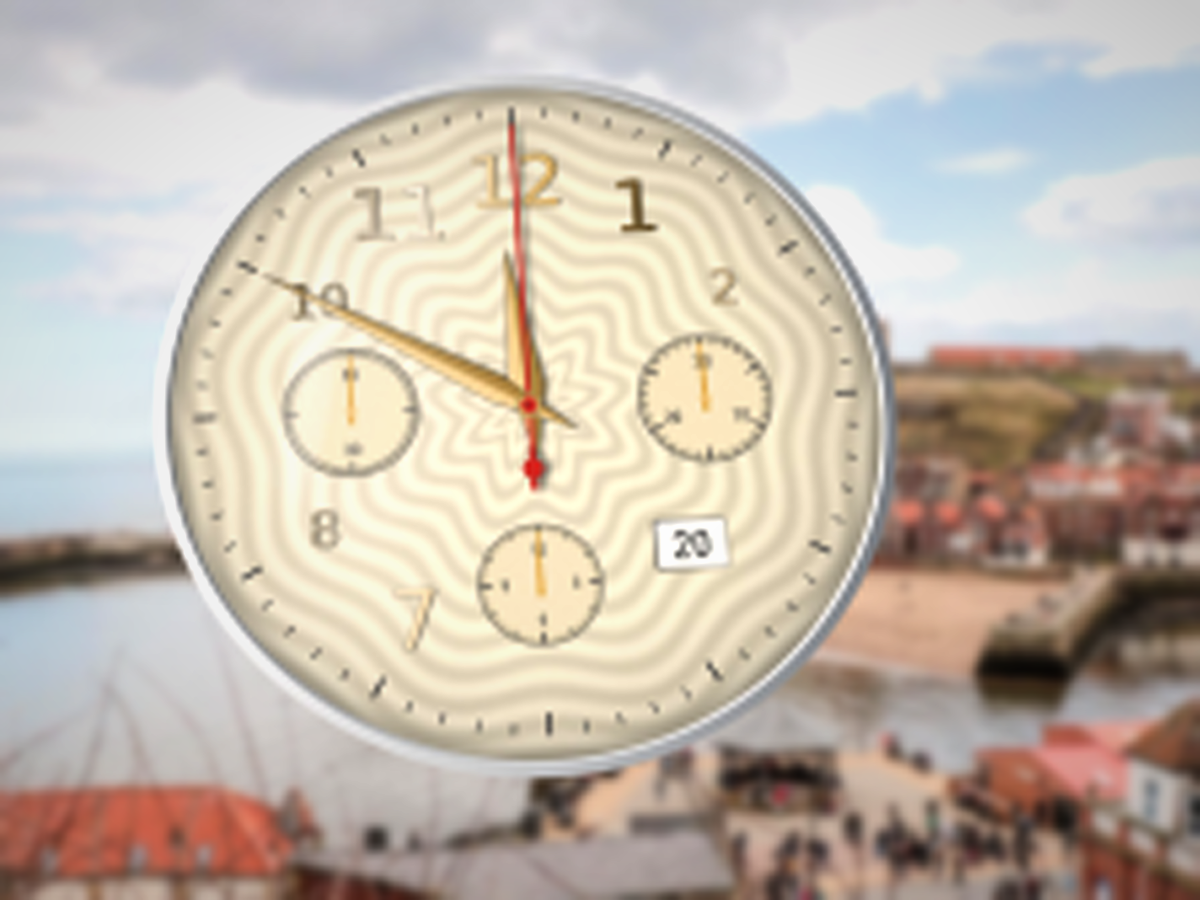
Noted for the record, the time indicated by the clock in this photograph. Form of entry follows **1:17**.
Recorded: **11:50**
